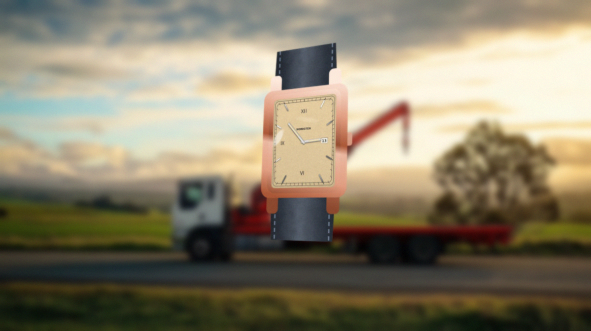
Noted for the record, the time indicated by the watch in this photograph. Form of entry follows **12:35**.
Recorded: **2:53**
